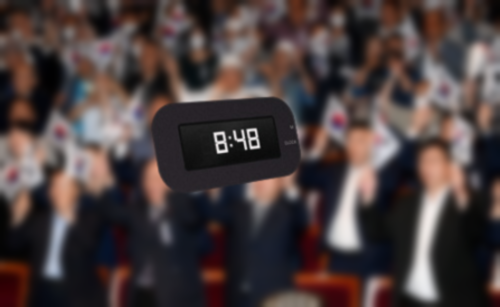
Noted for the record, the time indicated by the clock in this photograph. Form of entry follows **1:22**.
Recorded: **8:48**
